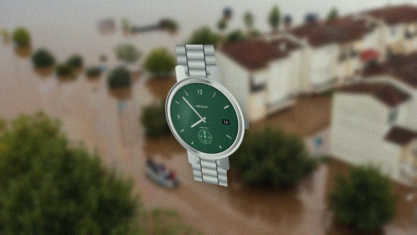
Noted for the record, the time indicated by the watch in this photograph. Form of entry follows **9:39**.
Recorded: **7:53**
